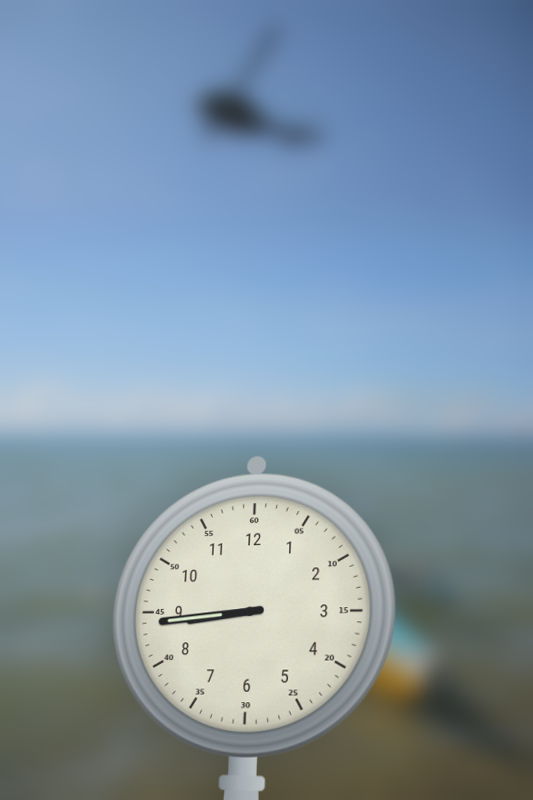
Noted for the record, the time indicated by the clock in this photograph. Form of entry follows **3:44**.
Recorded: **8:44**
